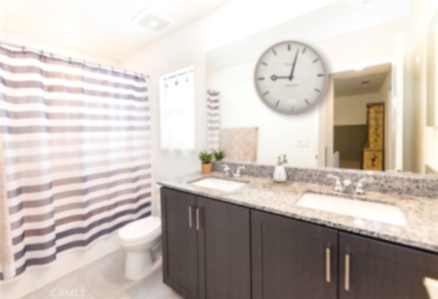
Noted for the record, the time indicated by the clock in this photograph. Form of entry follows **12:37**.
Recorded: **9:03**
